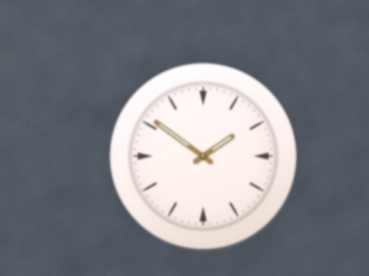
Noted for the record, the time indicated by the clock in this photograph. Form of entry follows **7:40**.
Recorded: **1:51**
